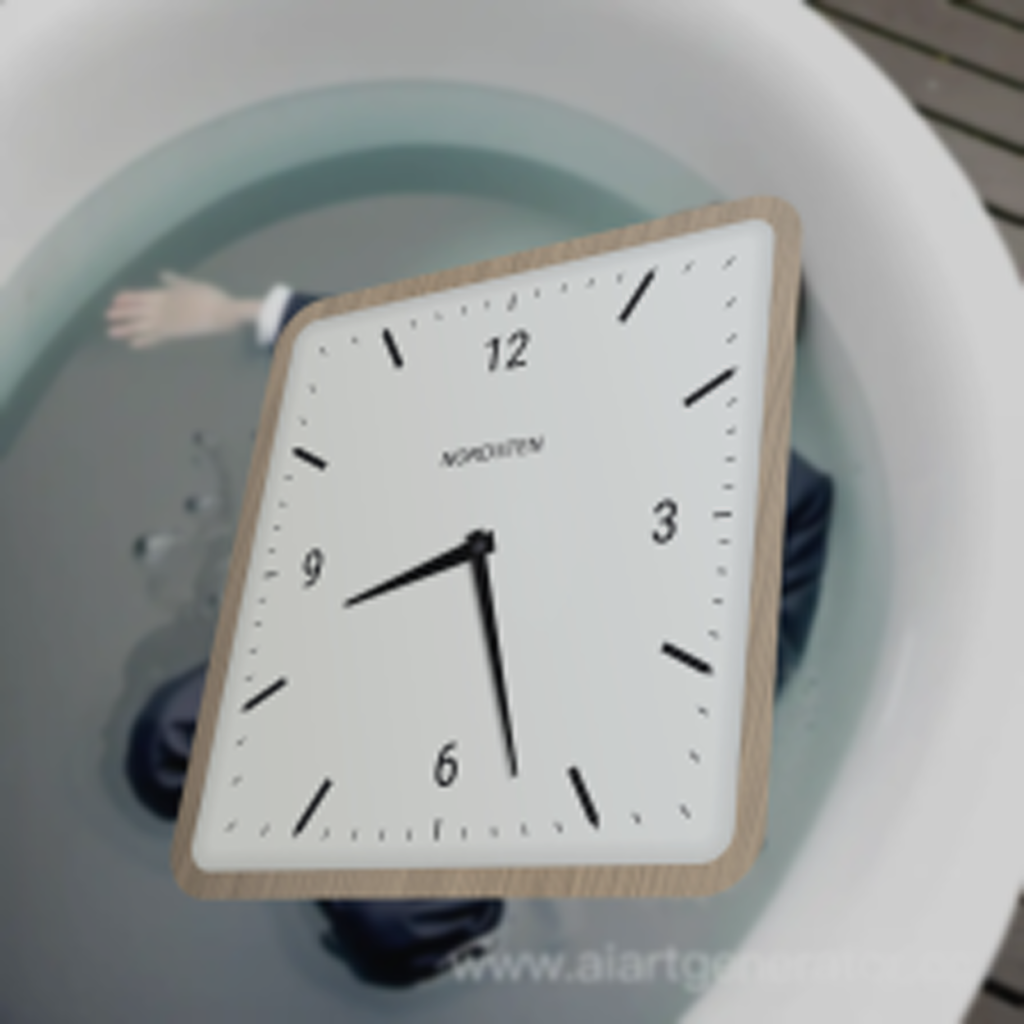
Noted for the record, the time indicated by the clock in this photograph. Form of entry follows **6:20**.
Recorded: **8:27**
